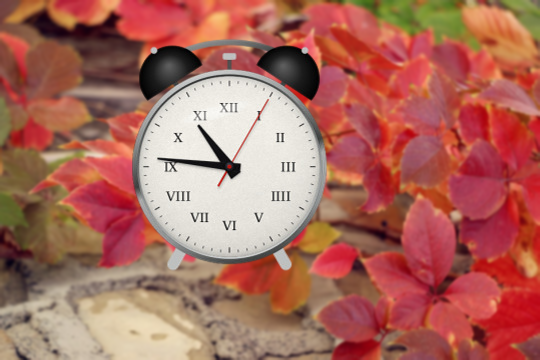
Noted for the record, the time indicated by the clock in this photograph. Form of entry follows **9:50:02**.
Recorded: **10:46:05**
